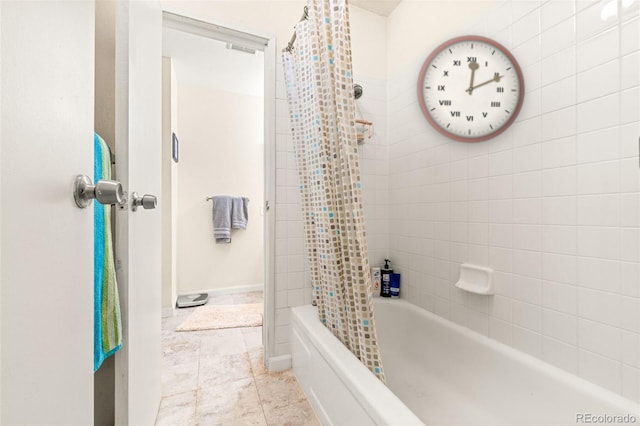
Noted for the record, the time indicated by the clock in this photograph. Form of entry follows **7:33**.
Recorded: **12:11**
